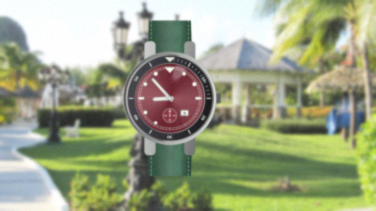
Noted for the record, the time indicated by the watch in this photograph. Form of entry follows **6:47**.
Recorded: **8:53**
